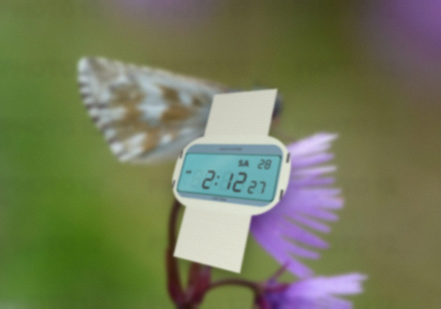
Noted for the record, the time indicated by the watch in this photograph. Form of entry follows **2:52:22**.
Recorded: **2:12:27**
